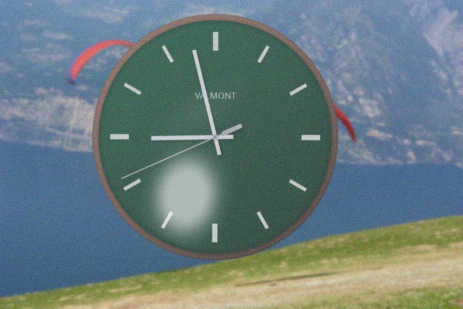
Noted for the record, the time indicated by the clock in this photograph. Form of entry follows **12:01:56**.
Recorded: **8:57:41**
